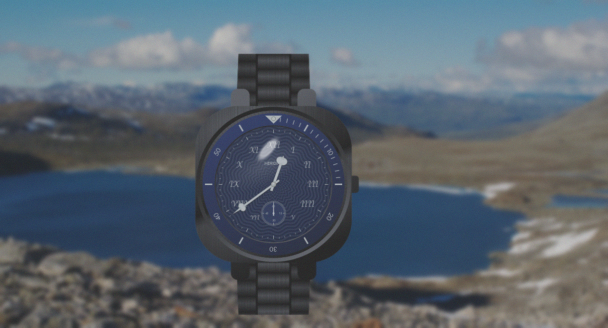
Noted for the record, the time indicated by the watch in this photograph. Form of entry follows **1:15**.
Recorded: **12:39**
